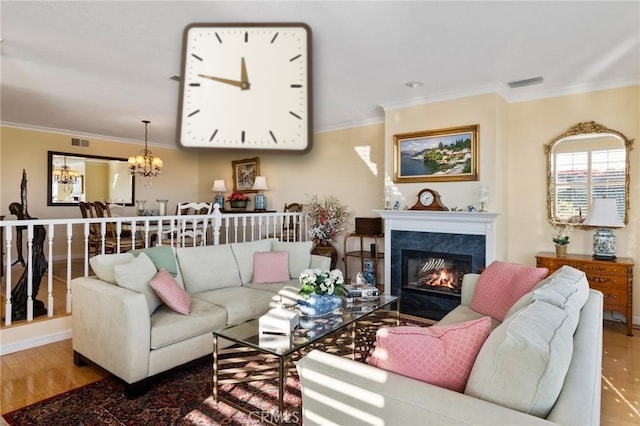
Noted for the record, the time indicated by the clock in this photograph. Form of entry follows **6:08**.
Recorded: **11:47**
